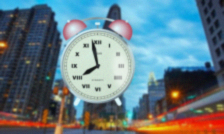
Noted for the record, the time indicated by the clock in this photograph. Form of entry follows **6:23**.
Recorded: **7:58**
